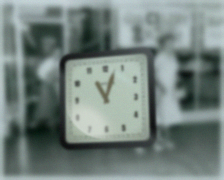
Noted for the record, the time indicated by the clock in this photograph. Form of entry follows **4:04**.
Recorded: **11:03**
